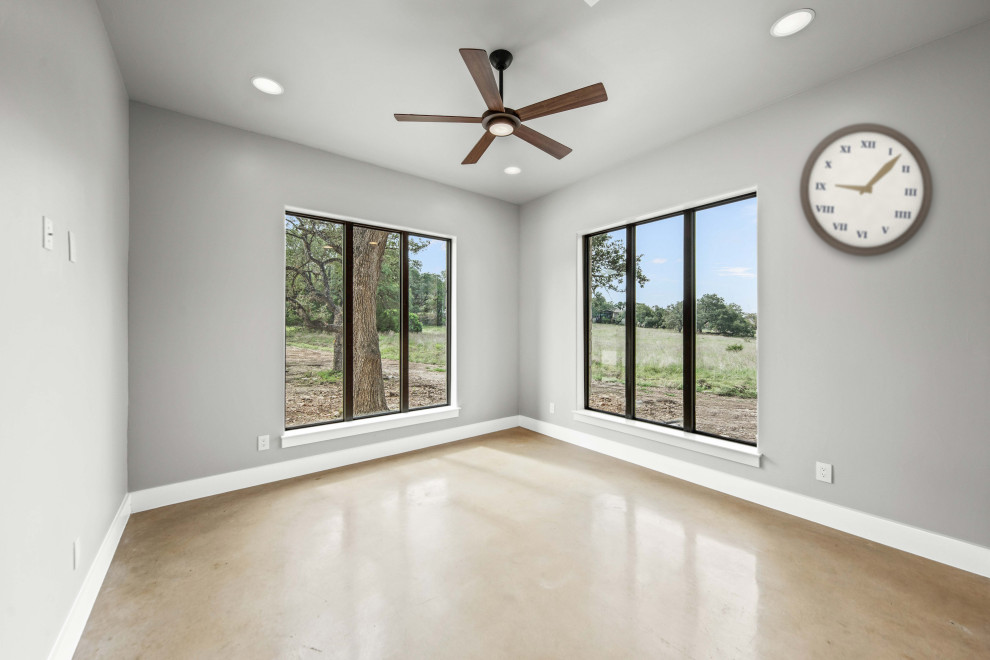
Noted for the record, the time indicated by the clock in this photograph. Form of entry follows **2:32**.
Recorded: **9:07**
